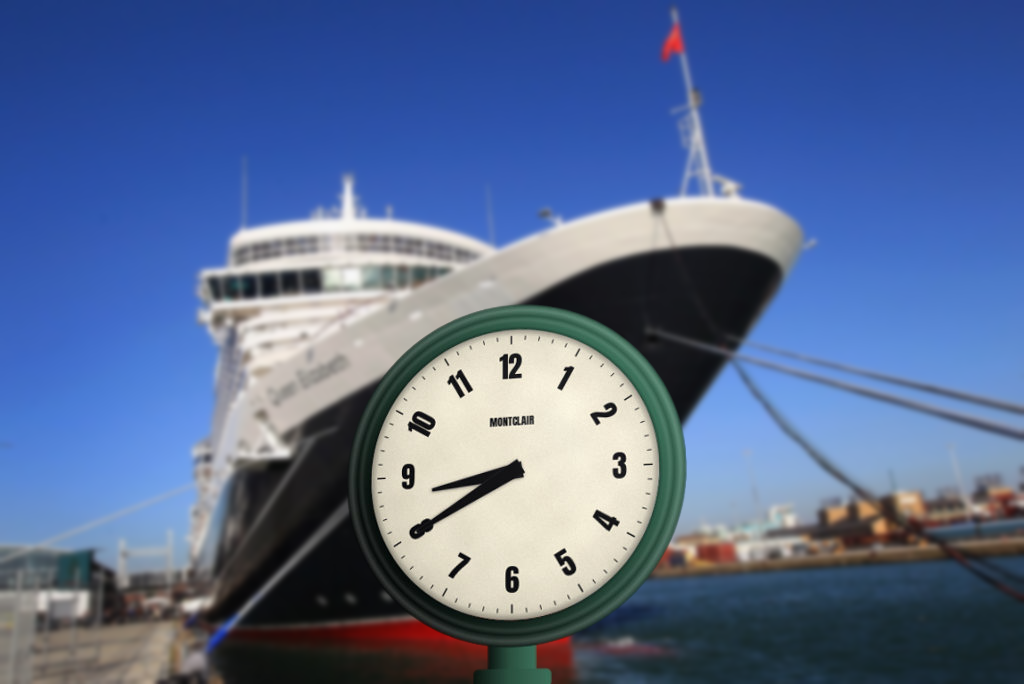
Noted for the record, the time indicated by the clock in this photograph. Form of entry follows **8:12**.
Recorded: **8:40**
